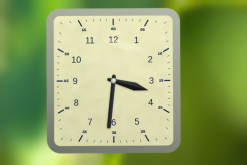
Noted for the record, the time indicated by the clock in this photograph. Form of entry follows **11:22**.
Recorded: **3:31**
